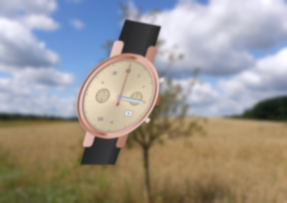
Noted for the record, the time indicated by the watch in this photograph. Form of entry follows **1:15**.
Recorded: **3:16**
